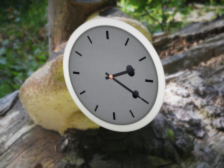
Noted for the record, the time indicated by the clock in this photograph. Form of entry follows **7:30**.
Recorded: **2:20**
